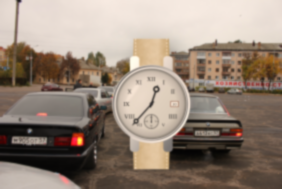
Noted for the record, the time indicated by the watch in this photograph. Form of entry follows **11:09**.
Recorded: **12:37**
